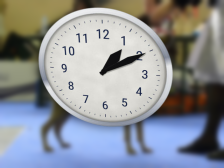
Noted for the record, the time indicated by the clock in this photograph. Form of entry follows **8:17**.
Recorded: **1:10**
